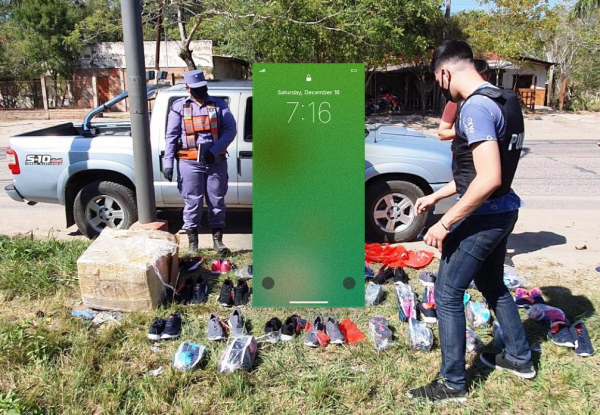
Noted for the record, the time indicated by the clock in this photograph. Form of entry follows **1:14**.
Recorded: **7:16**
